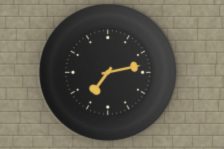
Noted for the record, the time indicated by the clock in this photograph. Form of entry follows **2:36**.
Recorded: **7:13**
